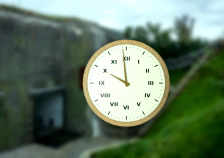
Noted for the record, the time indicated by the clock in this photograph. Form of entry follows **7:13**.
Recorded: **9:59**
